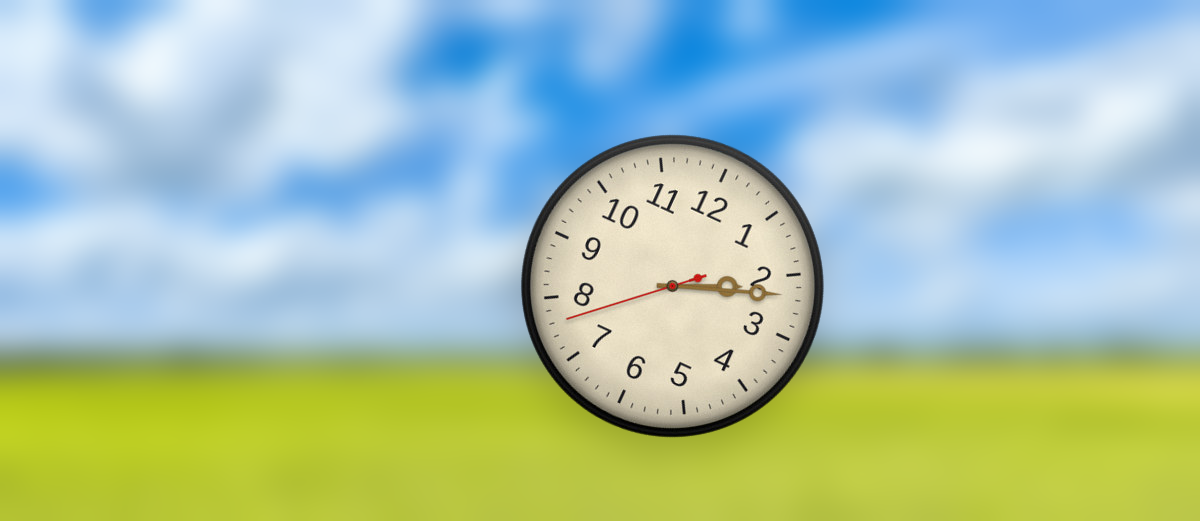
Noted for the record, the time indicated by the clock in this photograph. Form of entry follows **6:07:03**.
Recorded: **2:11:38**
